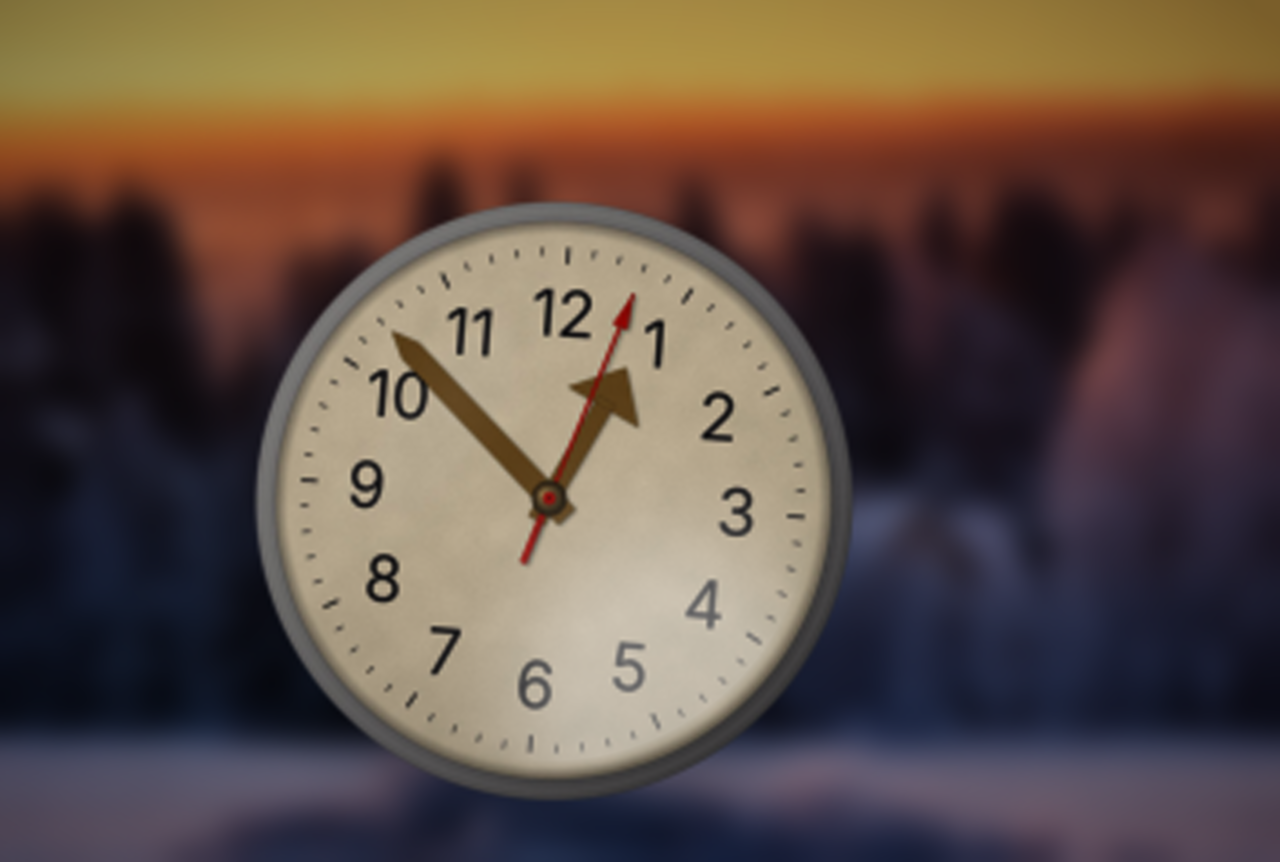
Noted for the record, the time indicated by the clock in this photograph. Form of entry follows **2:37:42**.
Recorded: **12:52:03**
